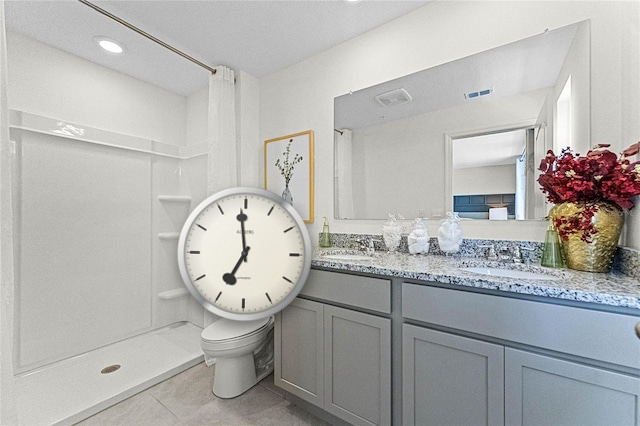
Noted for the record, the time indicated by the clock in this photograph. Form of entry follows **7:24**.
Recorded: **6:59**
